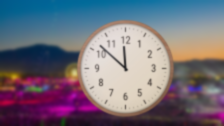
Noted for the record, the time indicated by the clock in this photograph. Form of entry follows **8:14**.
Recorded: **11:52**
